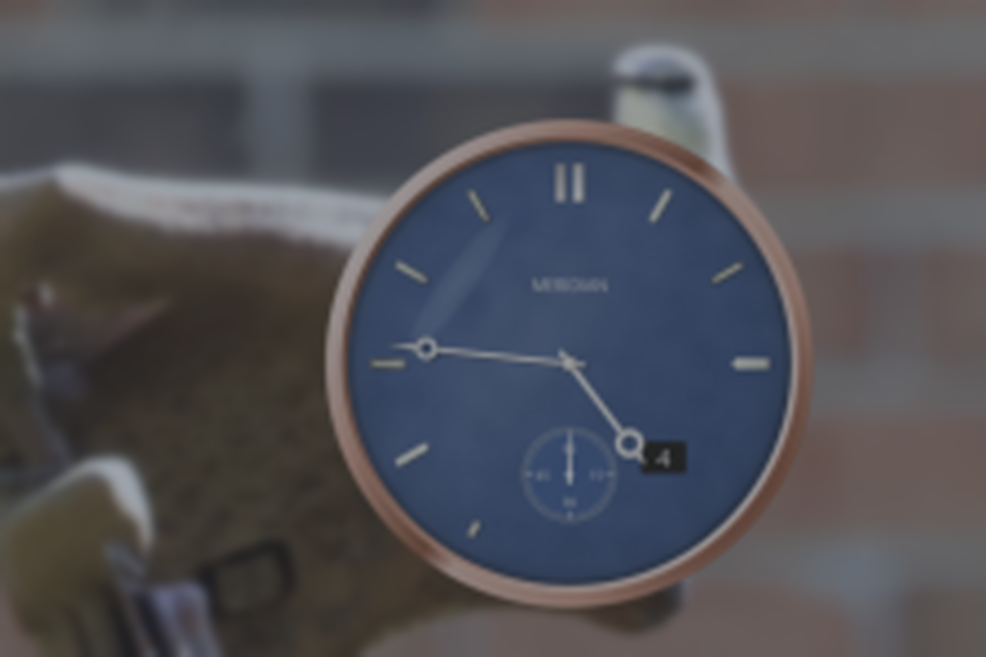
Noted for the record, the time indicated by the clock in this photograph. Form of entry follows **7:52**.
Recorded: **4:46**
